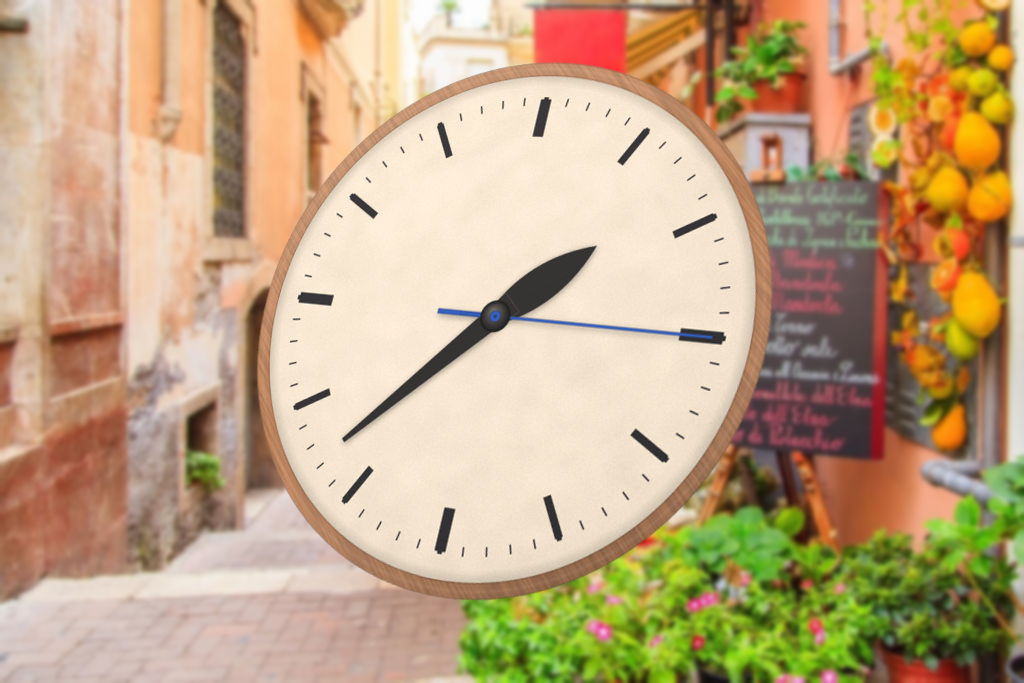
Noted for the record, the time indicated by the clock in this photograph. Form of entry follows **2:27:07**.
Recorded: **1:37:15**
